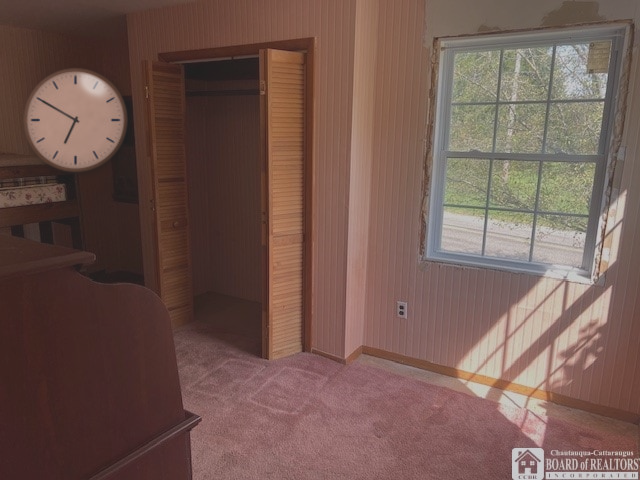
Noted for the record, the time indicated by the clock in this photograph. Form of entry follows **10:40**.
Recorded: **6:50**
